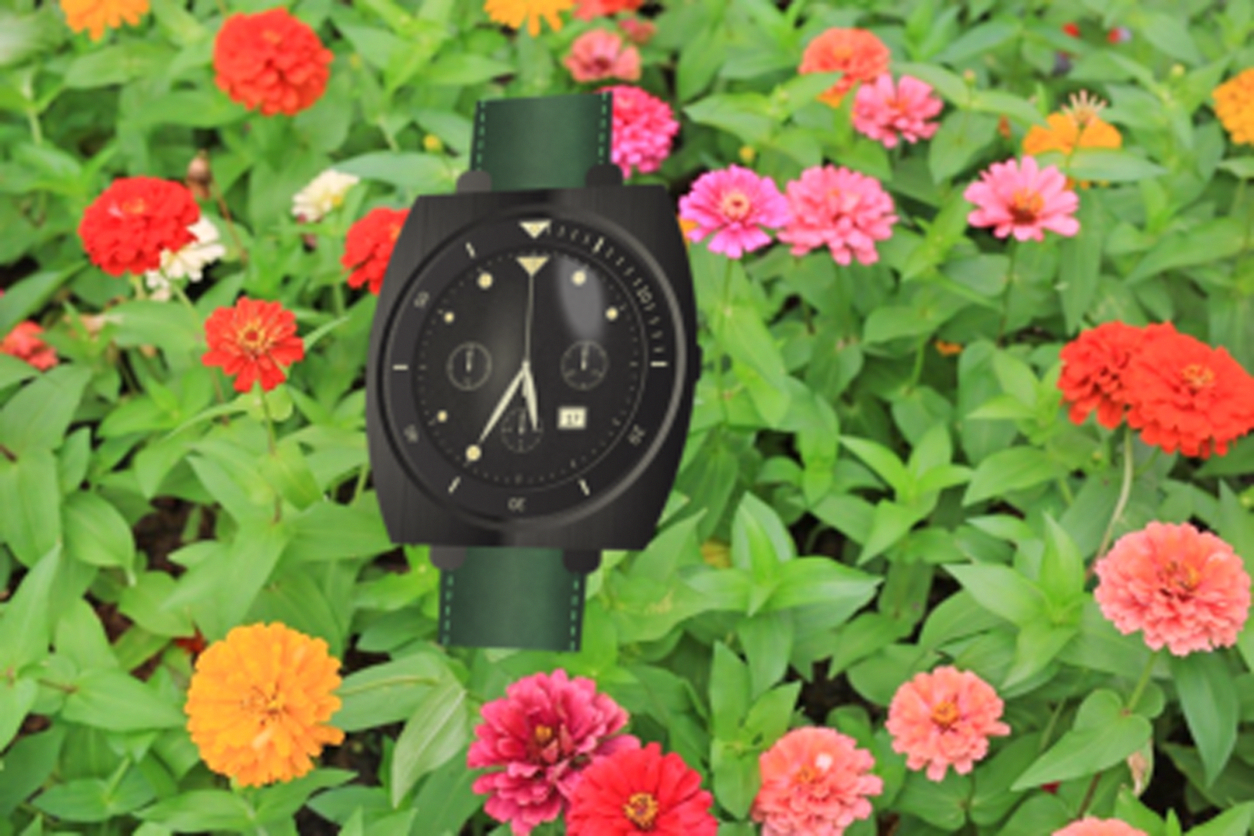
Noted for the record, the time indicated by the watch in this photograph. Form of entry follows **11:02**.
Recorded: **5:35**
